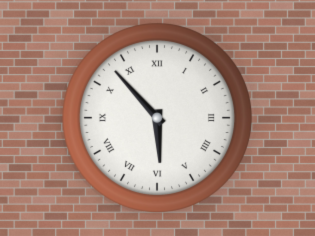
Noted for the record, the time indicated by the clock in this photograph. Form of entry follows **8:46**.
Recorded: **5:53**
